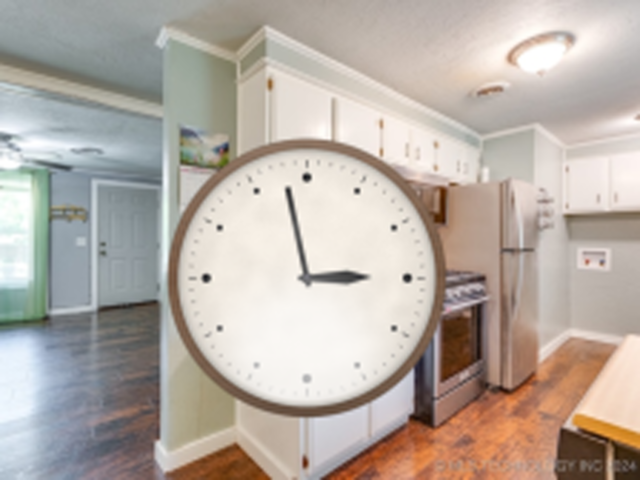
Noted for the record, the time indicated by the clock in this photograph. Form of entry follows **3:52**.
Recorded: **2:58**
